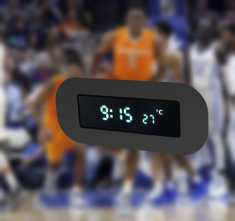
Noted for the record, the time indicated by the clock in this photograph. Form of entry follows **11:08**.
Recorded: **9:15**
